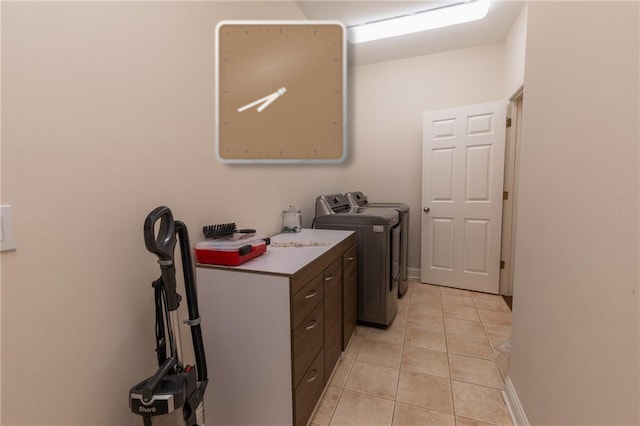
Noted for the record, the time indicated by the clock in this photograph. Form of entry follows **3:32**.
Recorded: **7:41**
